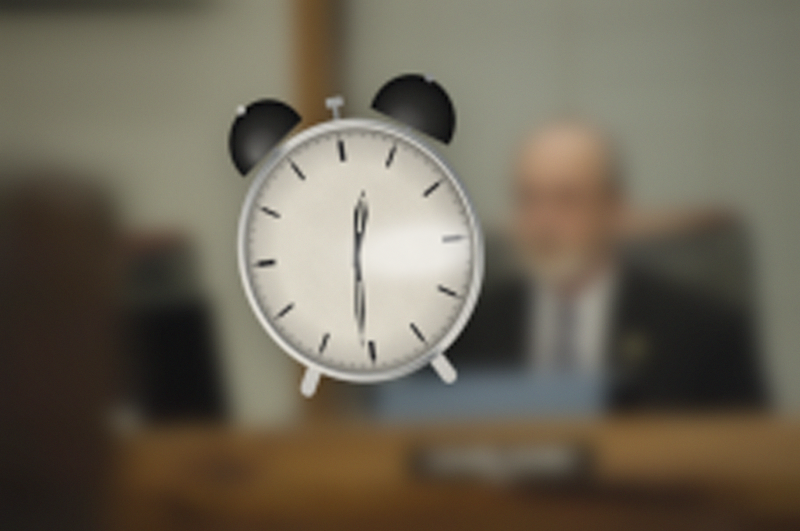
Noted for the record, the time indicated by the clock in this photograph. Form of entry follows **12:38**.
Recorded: **12:31**
